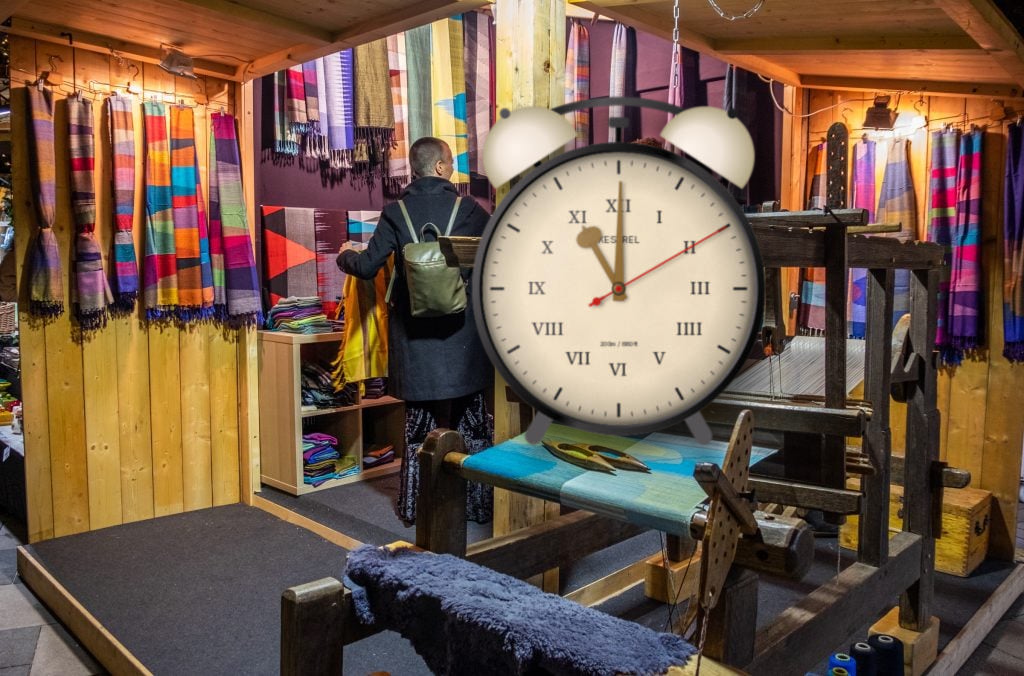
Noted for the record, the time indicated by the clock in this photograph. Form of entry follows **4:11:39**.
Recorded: **11:00:10**
